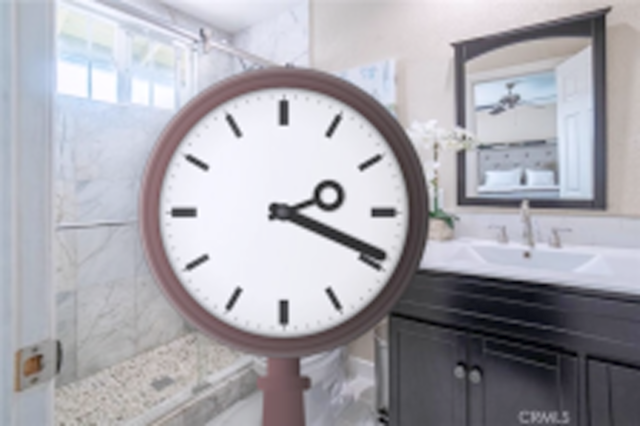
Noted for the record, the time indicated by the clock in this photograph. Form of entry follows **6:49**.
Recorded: **2:19**
